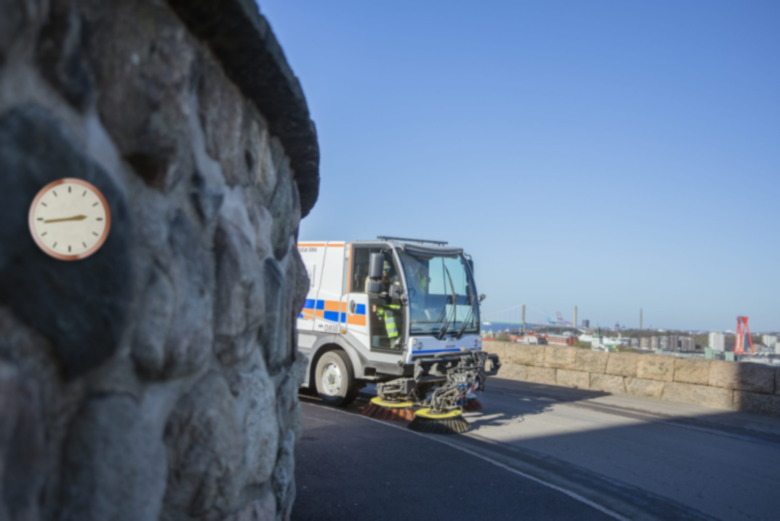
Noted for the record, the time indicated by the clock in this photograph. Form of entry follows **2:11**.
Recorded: **2:44**
